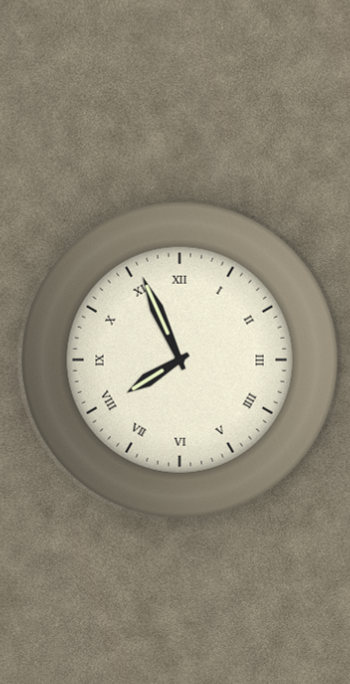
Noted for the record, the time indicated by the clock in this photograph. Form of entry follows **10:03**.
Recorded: **7:56**
